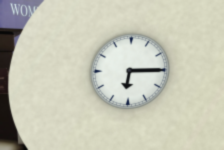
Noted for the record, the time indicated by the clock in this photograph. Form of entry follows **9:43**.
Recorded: **6:15**
